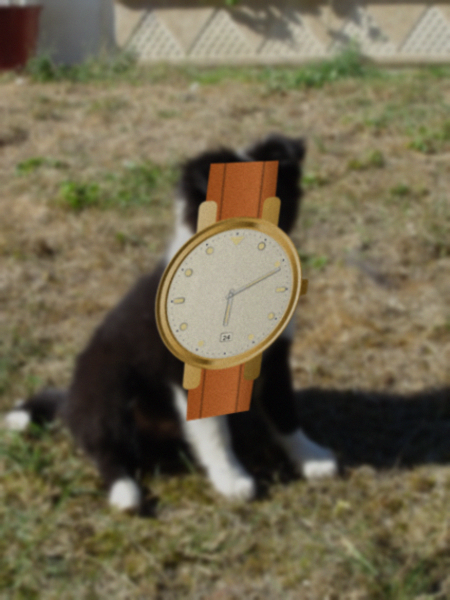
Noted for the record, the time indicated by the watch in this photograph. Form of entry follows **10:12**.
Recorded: **6:11**
